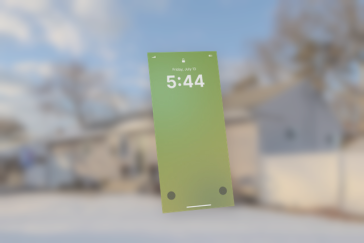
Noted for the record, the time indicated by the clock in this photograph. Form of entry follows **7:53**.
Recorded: **5:44**
